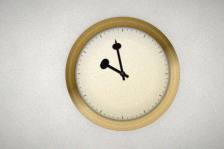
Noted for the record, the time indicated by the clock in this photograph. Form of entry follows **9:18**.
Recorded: **9:58**
